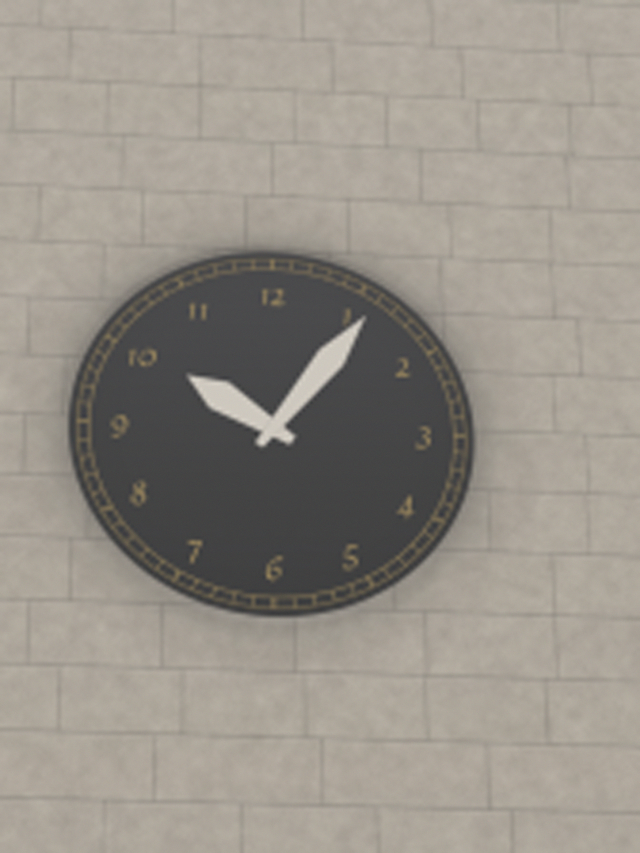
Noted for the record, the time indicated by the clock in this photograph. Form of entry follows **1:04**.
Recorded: **10:06**
